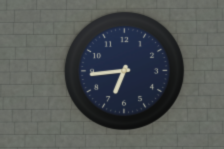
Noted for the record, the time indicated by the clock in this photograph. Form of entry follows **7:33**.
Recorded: **6:44**
